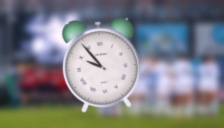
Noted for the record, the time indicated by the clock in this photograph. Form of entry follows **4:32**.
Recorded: **9:54**
